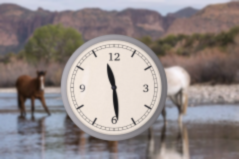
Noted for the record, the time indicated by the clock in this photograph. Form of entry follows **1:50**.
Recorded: **11:29**
